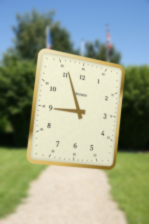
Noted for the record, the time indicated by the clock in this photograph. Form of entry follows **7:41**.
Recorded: **8:56**
